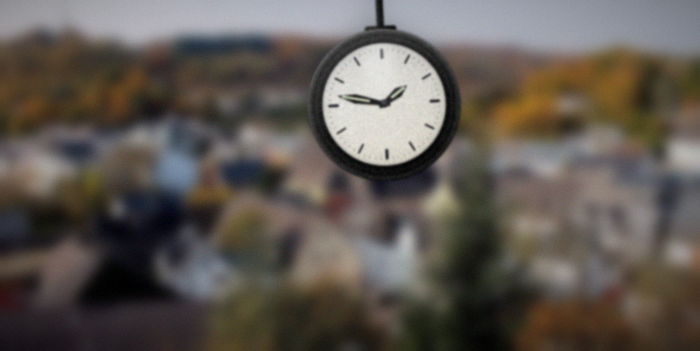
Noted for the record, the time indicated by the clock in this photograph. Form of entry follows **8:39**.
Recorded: **1:47**
